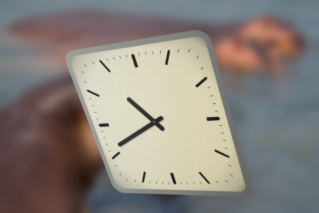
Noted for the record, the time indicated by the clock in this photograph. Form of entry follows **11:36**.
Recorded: **10:41**
